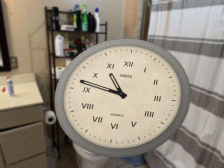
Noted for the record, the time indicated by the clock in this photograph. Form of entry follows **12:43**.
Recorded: **10:47**
